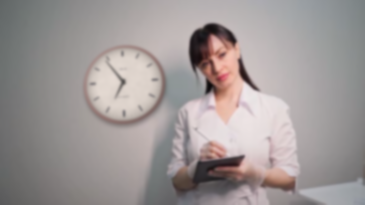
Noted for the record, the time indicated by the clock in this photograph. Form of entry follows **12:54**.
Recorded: **6:54**
